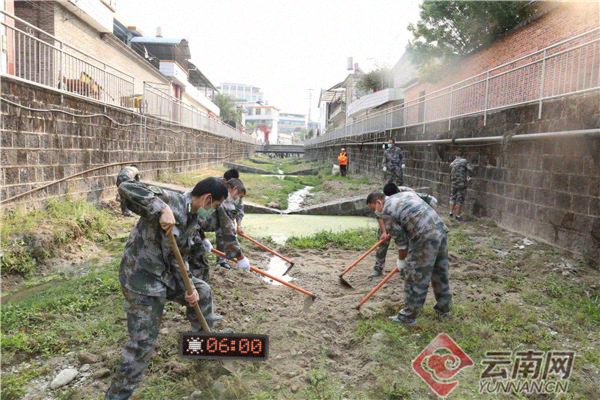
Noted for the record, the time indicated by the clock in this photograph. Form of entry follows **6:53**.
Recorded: **6:00**
